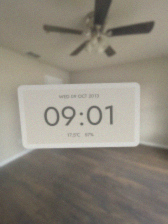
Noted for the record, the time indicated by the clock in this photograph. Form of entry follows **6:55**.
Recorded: **9:01**
